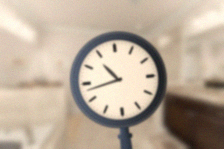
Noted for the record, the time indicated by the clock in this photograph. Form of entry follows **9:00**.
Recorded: **10:43**
